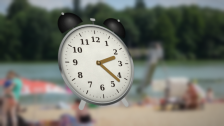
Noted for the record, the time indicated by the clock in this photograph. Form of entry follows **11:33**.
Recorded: **2:22**
